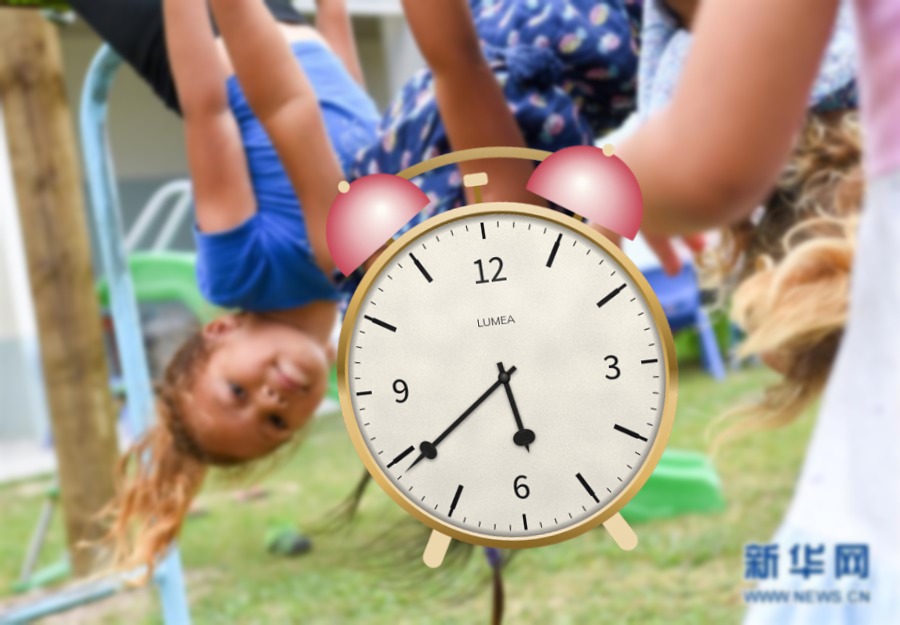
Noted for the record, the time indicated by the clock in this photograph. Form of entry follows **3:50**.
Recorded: **5:39**
